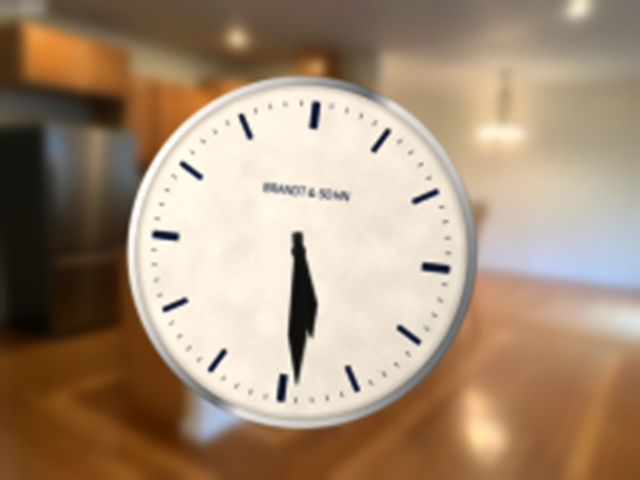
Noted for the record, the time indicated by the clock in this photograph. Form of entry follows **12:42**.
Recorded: **5:29**
